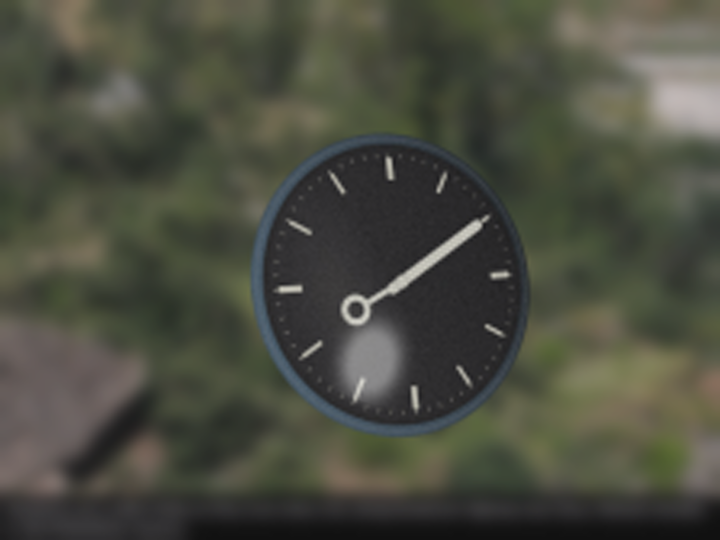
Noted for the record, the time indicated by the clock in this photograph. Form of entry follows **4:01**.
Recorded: **8:10**
